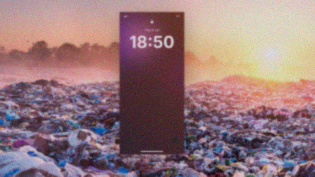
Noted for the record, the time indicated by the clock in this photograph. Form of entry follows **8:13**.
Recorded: **18:50**
